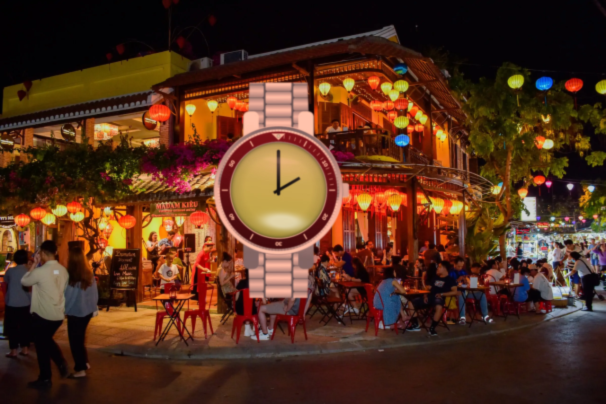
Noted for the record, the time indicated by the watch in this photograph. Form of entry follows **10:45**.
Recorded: **2:00**
